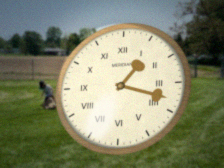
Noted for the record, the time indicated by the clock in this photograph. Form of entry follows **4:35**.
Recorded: **1:18**
